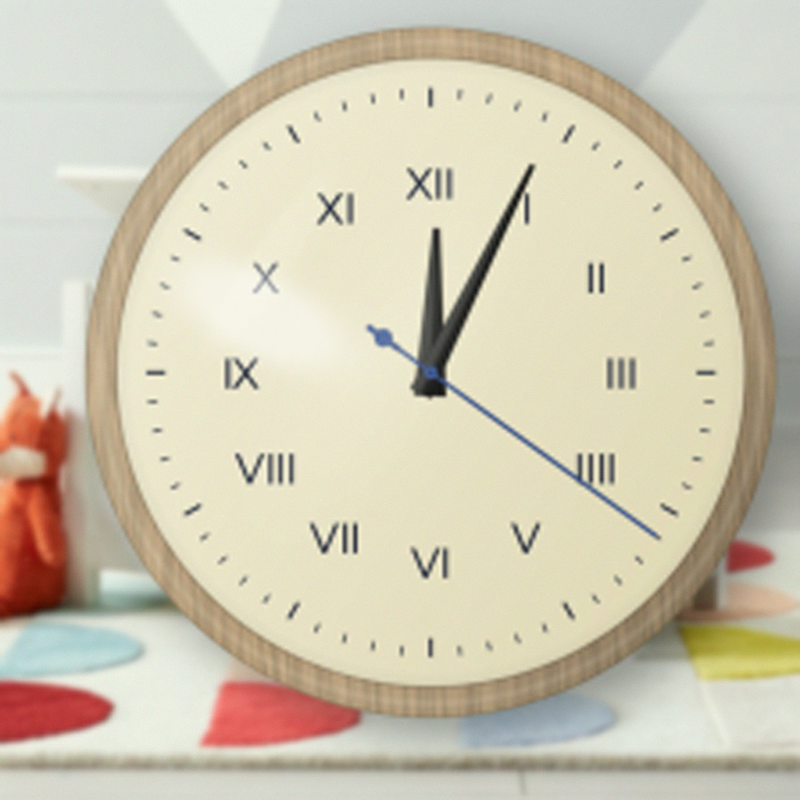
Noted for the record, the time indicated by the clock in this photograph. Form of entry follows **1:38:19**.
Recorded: **12:04:21**
